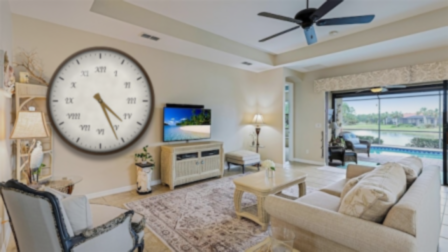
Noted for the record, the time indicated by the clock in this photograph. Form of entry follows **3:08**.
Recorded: **4:26**
